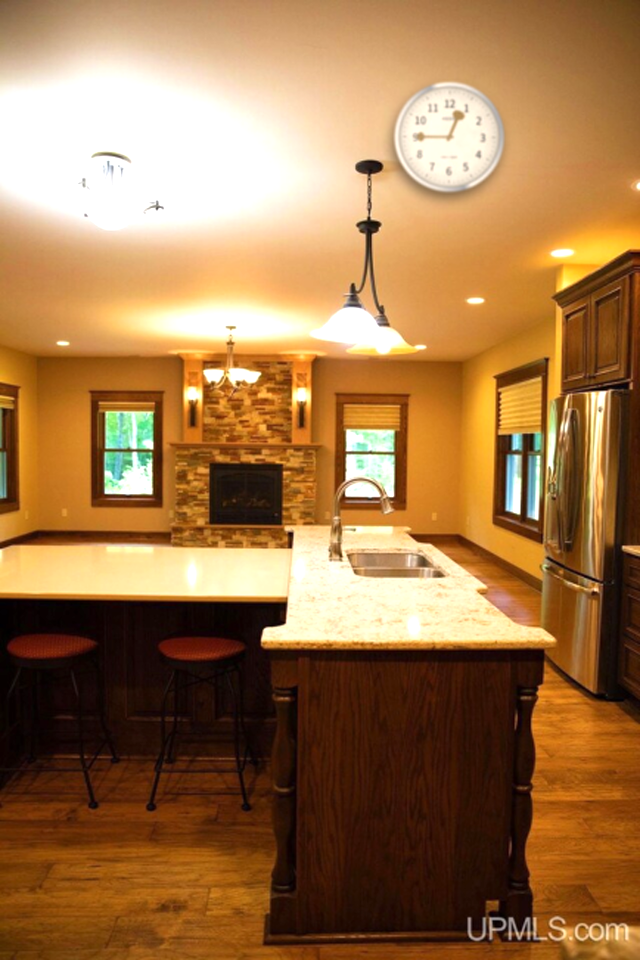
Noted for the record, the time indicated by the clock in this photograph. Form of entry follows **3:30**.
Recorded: **12:45**
